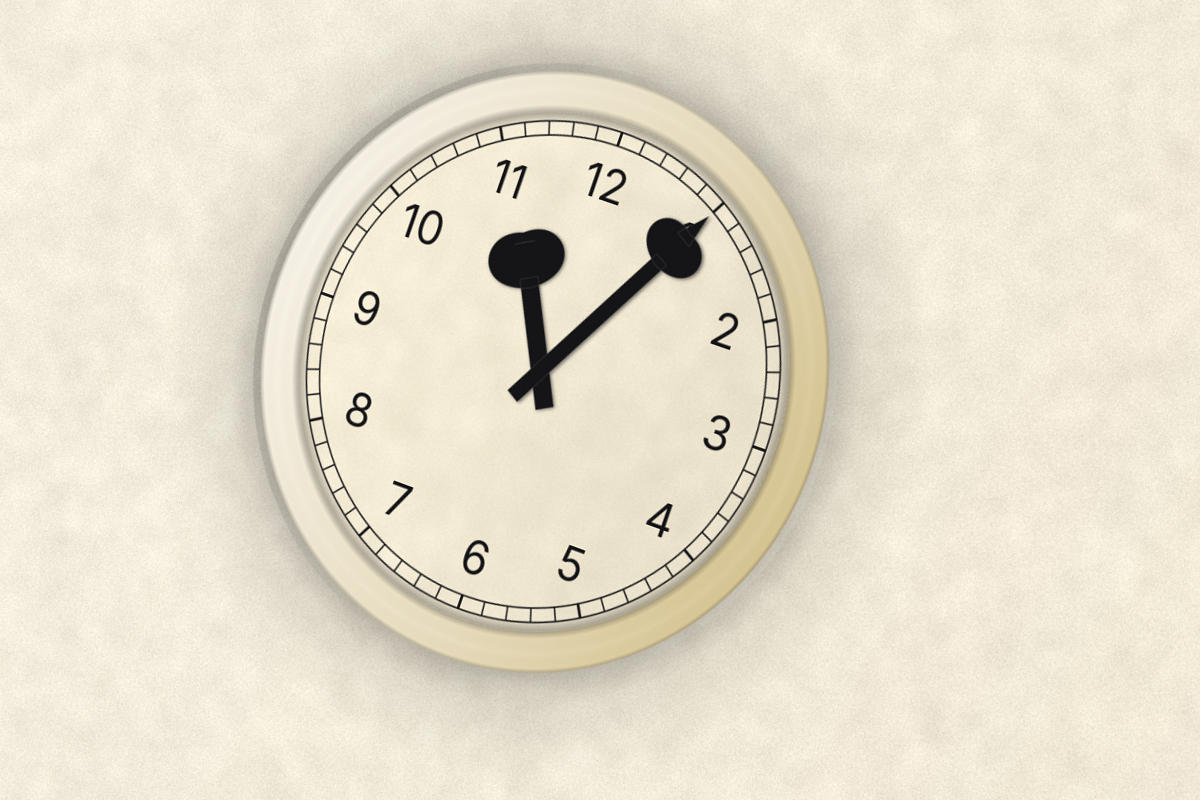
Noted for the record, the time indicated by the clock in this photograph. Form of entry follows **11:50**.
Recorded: **11:05**
